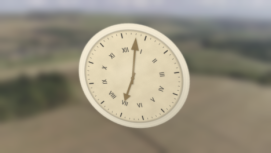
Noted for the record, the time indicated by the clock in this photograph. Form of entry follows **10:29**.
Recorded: **7:03**
